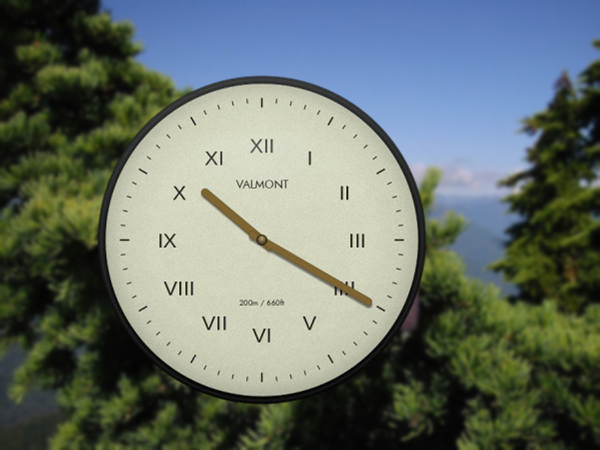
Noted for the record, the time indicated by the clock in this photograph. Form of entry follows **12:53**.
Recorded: **10:20**
